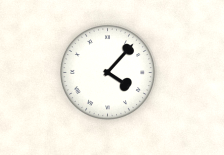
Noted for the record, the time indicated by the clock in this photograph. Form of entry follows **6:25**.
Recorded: **4:07**
